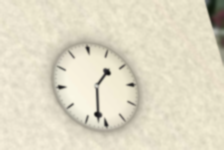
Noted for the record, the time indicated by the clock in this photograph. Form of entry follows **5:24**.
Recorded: **1:32**
